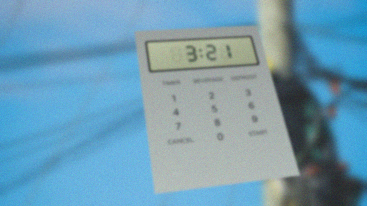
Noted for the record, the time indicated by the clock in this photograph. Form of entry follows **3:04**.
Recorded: **3:21**
